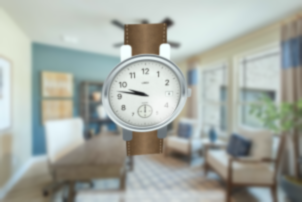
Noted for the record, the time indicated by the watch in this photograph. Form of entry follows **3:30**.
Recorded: **9:47**
